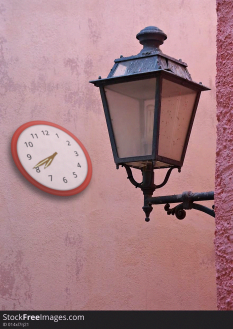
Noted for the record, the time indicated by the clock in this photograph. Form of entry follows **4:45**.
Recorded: **7:41**
